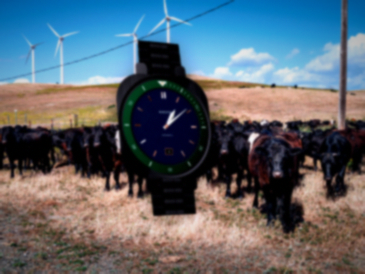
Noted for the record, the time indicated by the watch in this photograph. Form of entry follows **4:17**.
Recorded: **1:09**
